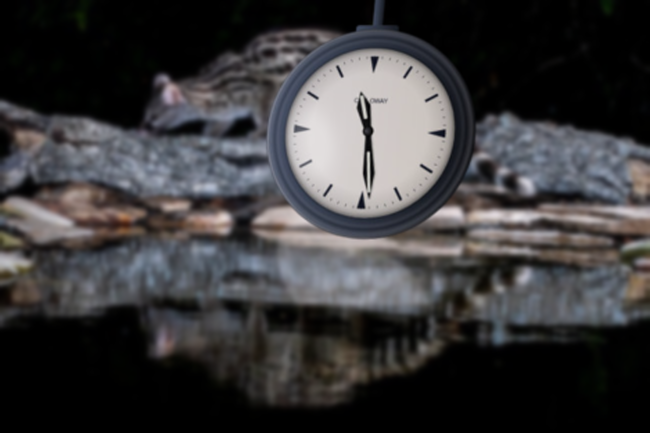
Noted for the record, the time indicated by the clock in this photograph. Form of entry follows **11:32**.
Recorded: **11:29**
